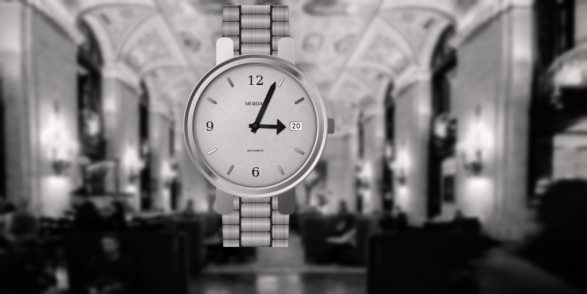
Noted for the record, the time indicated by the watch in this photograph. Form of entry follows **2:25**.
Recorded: **3:04**
